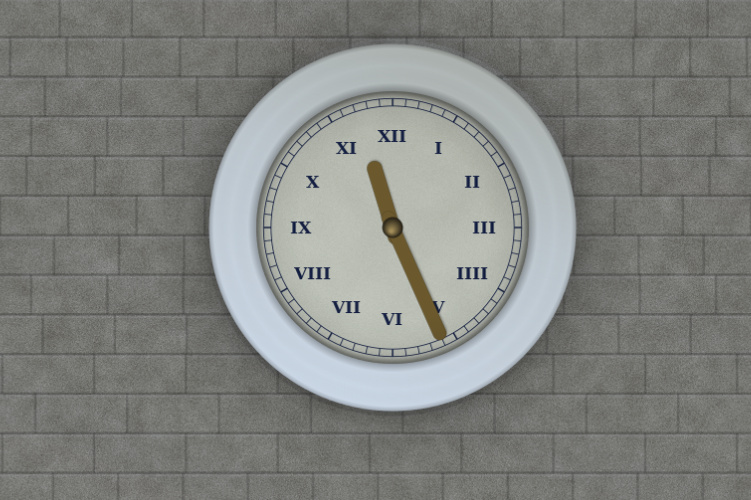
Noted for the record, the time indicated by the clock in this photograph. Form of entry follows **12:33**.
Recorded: **11:26**
